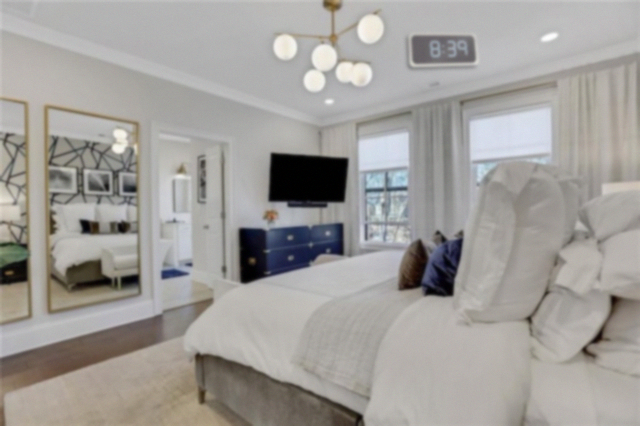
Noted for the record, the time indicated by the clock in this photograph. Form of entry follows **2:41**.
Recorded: **8:39**
